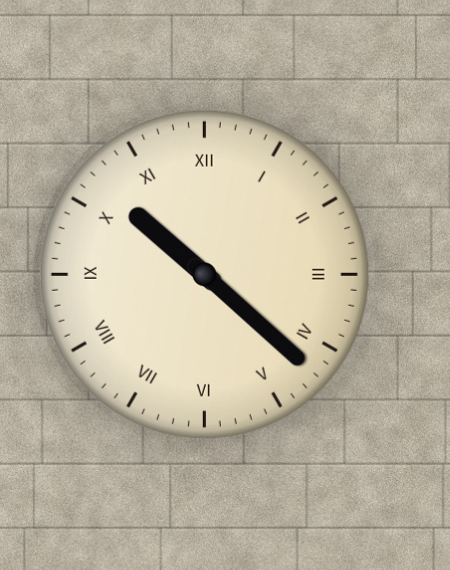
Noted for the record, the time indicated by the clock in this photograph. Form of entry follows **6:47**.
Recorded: **10:22**
